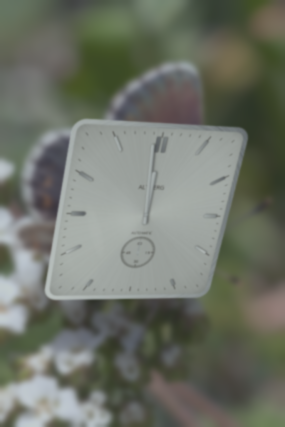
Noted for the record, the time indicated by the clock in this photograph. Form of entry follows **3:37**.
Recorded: **11:59**
